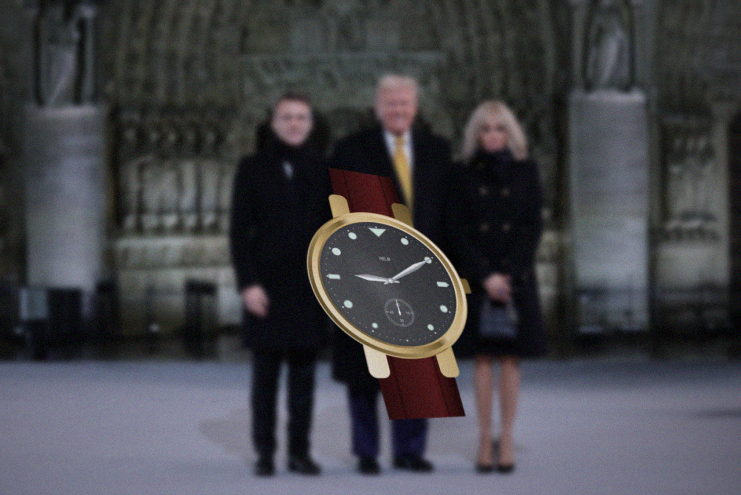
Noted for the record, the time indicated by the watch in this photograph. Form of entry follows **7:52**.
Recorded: **9:10**
